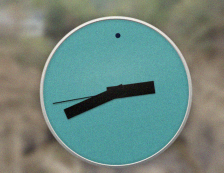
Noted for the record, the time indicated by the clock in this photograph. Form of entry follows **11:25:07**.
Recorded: **2:40:43**
